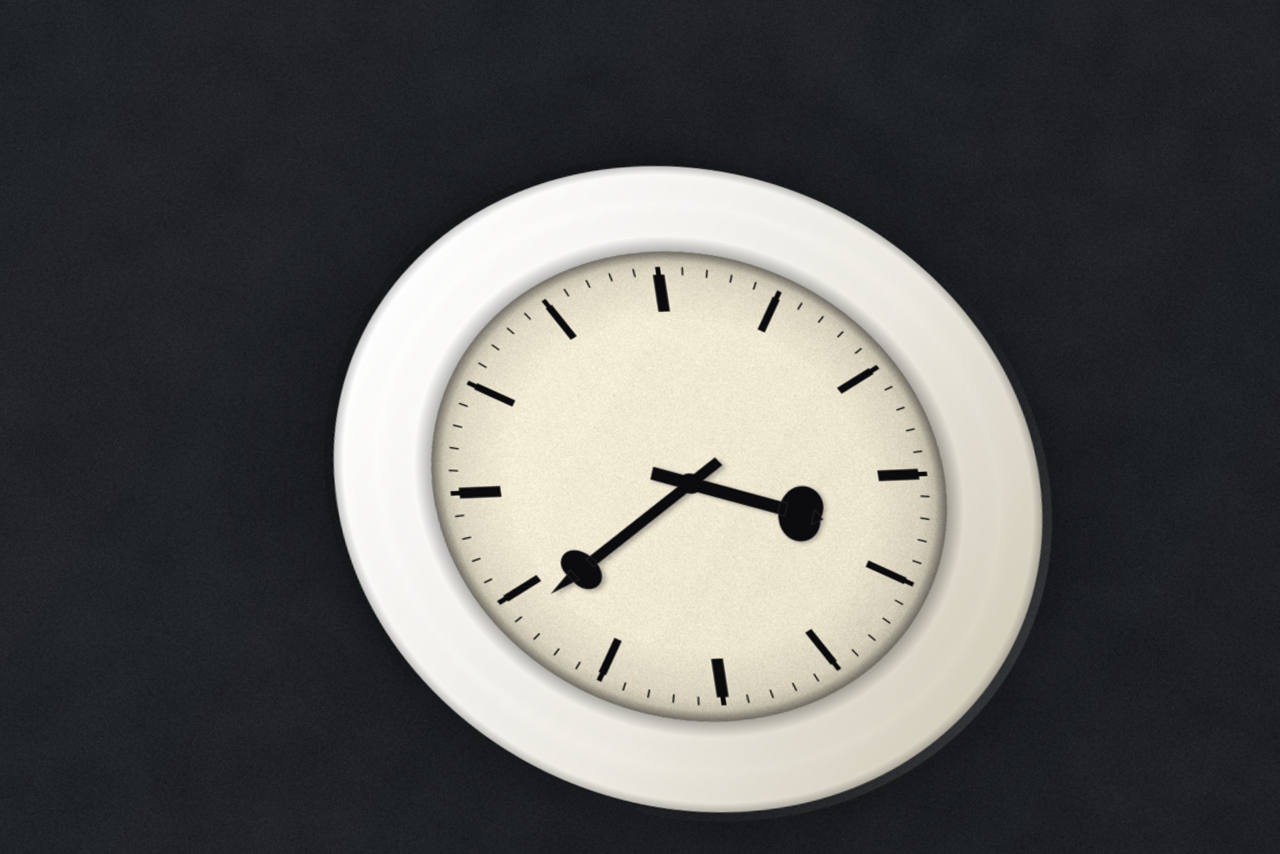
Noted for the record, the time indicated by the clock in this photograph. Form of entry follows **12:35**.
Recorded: **3:39**
